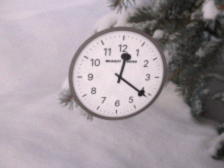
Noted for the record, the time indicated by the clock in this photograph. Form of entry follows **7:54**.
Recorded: **12:21**
